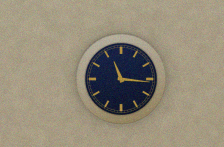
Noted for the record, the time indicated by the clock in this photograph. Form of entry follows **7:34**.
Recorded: **11:16**
